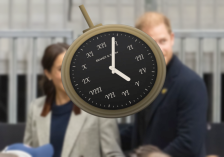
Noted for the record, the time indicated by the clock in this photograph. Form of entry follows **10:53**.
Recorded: **5:04**
